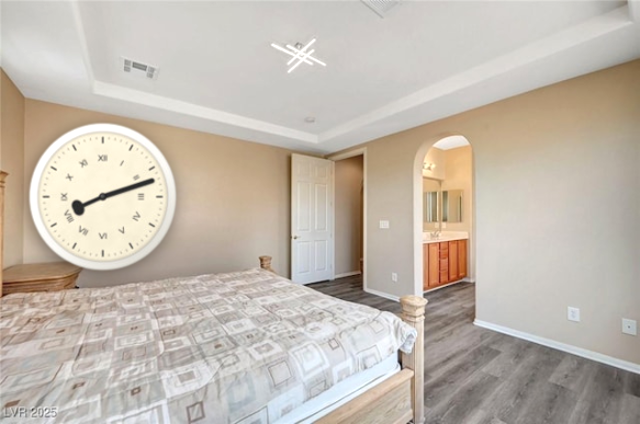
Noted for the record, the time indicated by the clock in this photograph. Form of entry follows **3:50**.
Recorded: **8:12**
